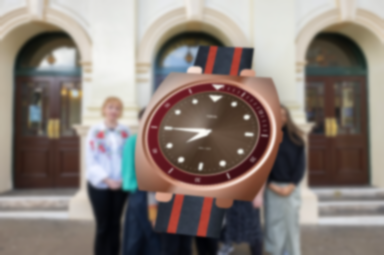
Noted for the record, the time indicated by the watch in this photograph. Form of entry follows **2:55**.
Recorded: **7:45**
